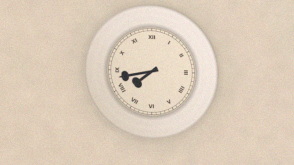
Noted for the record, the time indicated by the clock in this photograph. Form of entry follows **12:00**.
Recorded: **7:43**
